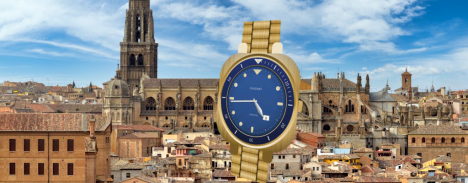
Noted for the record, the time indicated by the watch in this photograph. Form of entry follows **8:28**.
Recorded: **4:44**
